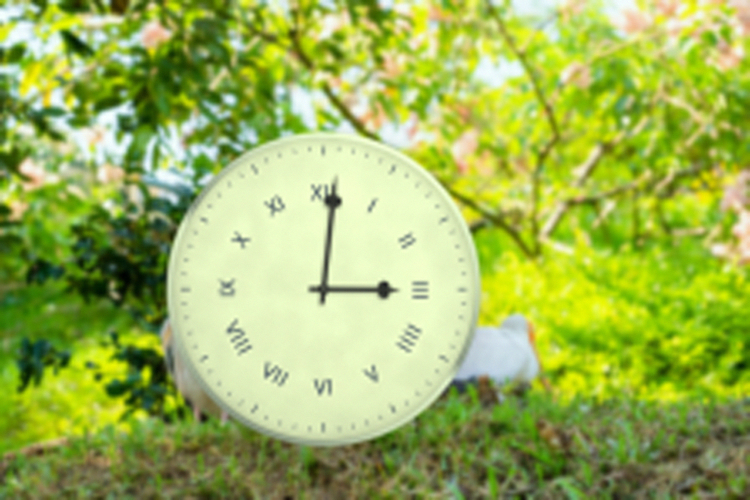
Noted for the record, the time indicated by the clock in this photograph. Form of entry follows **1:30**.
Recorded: **3:01**
